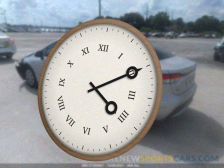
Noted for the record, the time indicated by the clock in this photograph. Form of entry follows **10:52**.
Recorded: **4:10**
